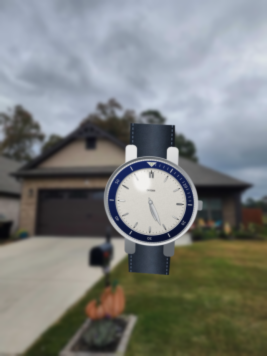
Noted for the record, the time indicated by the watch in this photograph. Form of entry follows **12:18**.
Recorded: **5:26**
